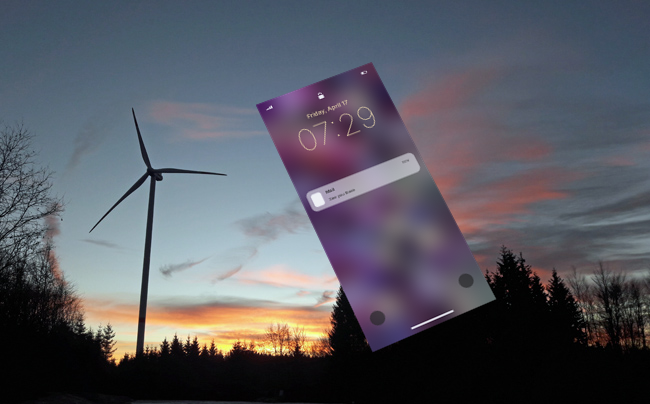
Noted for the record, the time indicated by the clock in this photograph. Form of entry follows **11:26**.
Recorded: **7:29**
